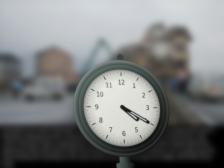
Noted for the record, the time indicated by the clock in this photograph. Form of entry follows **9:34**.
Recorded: **4:20**
